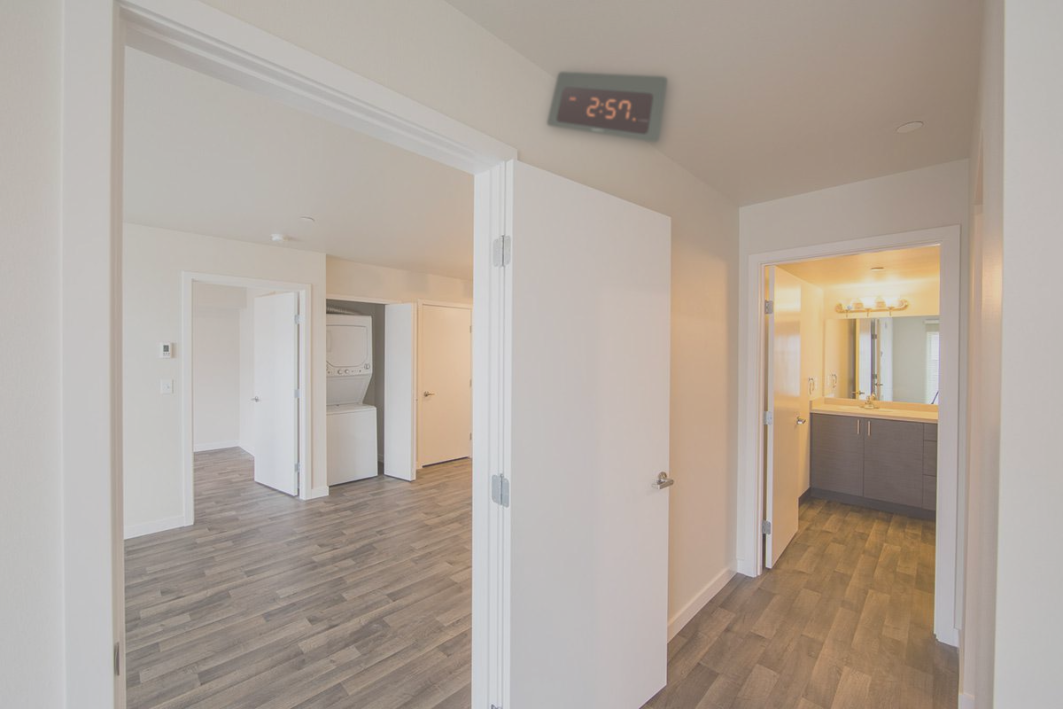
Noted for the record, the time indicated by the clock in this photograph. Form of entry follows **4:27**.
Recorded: **2:57**
